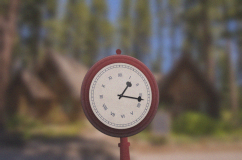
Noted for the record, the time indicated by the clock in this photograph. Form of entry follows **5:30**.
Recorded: **1:17**
